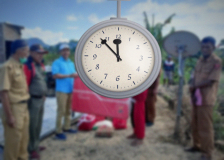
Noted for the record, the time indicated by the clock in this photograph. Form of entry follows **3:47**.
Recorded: **11:53**
